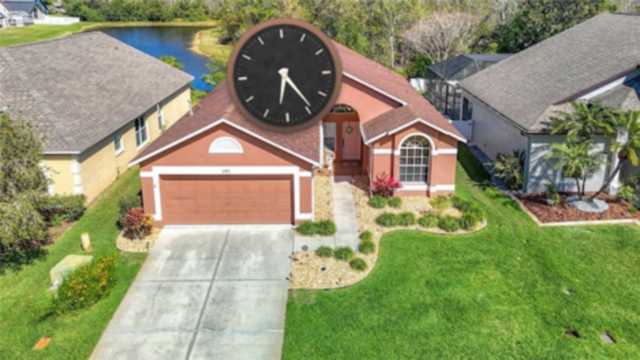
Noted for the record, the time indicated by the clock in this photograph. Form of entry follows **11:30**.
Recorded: **6:24**
